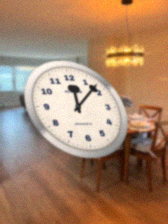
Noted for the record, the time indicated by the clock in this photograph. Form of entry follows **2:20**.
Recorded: **12:08**
